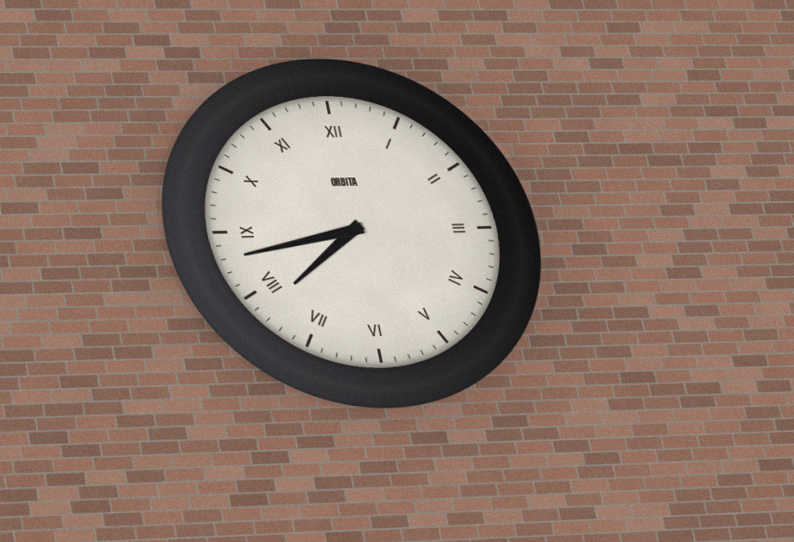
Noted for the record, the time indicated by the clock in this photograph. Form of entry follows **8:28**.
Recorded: **7:43**
